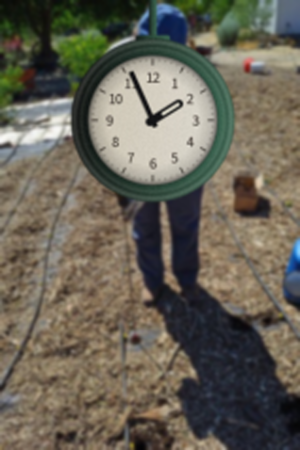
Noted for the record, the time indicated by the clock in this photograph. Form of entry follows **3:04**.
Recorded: **1:56**
